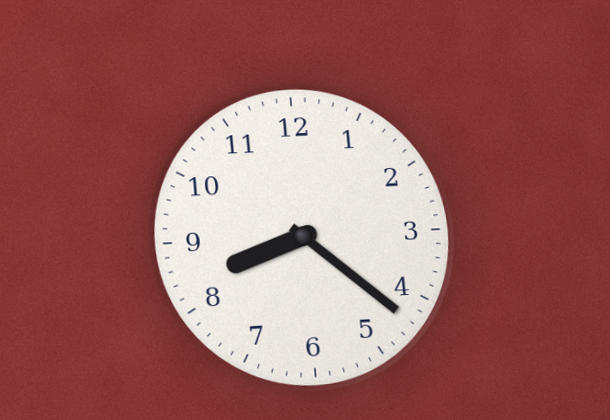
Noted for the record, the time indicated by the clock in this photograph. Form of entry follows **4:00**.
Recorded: **8:22**
